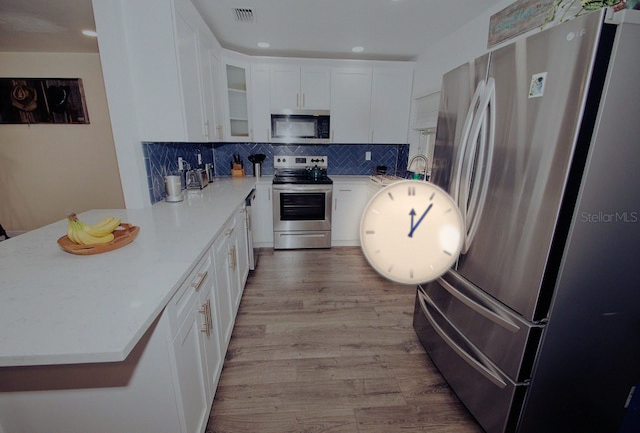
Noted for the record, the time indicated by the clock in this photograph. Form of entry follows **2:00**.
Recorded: **12:06**
